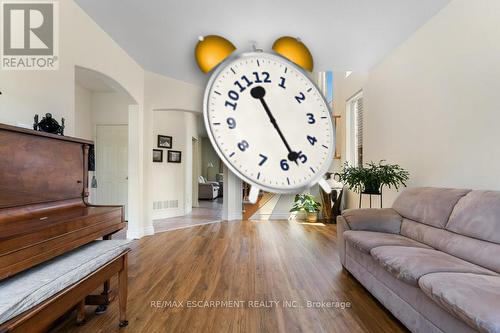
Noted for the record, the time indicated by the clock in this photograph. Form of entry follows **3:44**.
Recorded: **11:27**
